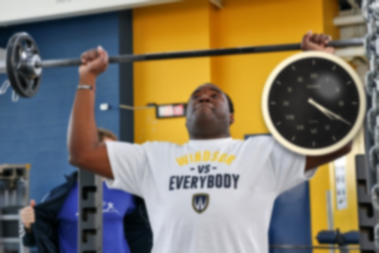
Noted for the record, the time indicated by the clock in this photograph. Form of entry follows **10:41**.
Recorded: **4:20**
